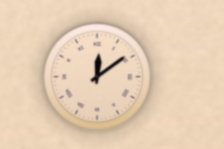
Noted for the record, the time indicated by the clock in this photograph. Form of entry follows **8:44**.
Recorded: **12:09**
